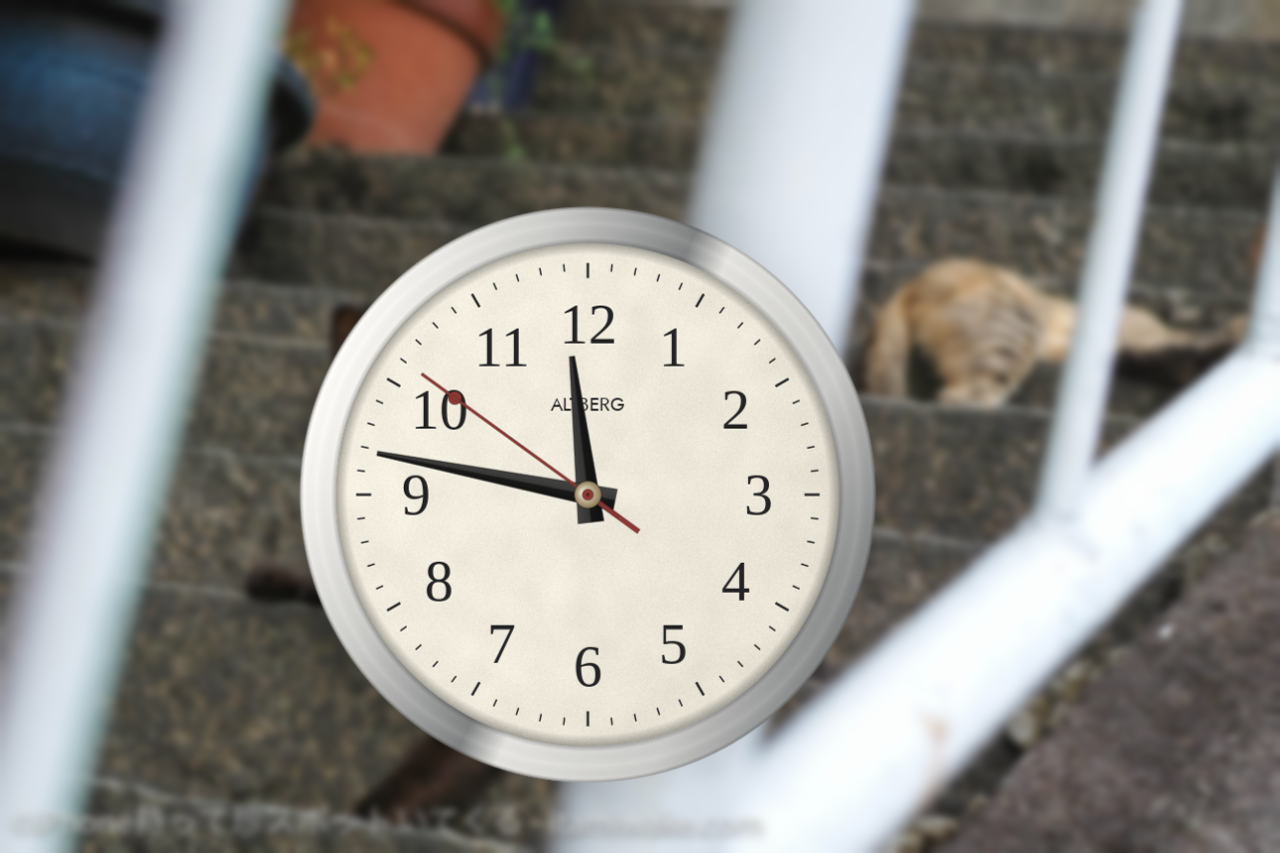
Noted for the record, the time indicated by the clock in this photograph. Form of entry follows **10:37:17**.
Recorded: **11:46:51**
